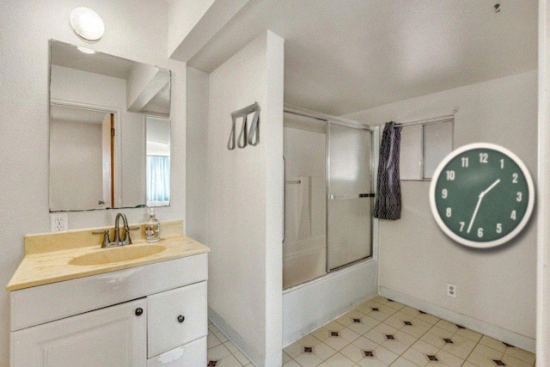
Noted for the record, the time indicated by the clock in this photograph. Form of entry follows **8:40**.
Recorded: **1:33**
